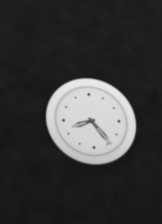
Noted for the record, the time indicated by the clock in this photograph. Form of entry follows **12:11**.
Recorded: **8:24**
